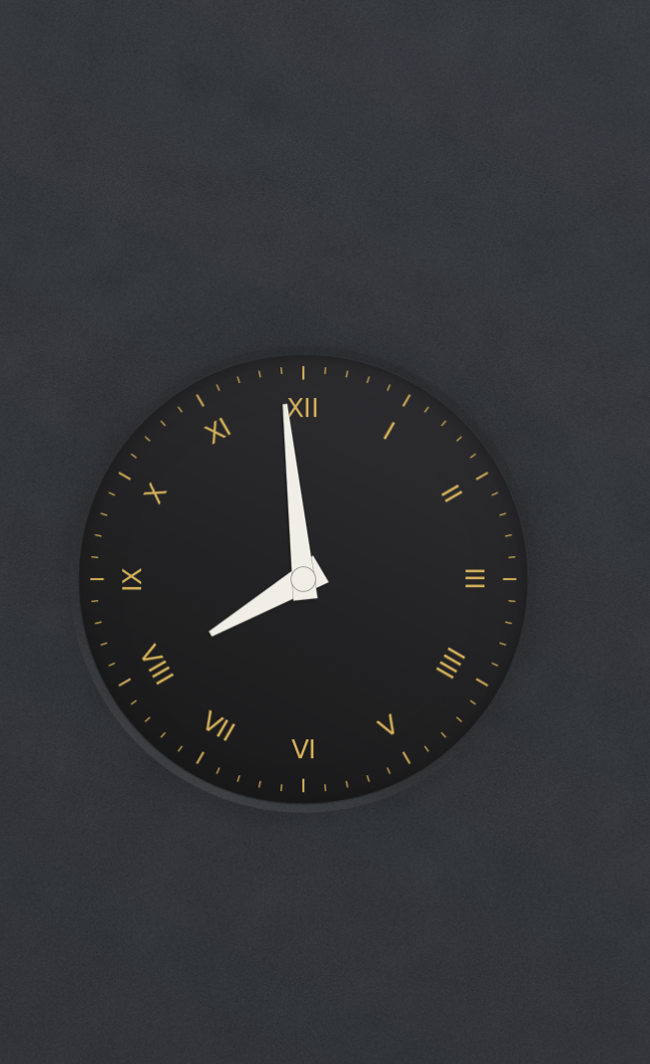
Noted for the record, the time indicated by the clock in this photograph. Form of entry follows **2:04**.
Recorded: **7:59**
